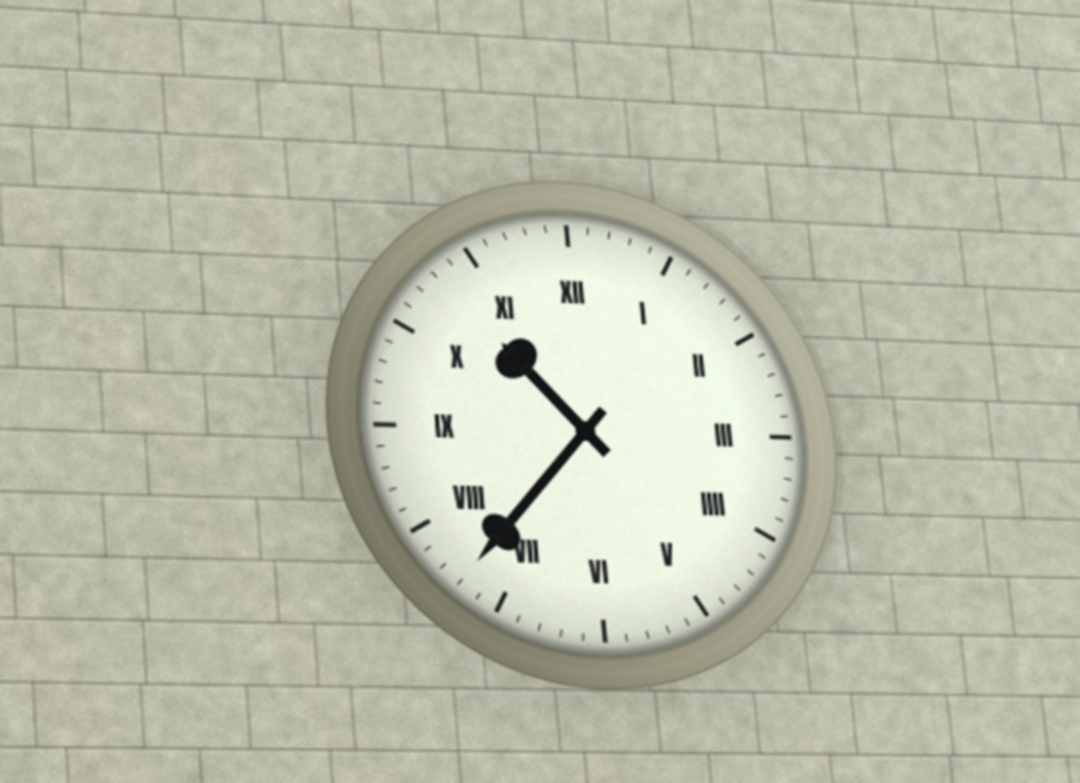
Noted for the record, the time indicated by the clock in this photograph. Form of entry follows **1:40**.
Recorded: **10:37**
